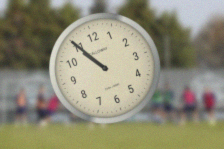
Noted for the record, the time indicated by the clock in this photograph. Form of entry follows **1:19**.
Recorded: **10:55**
